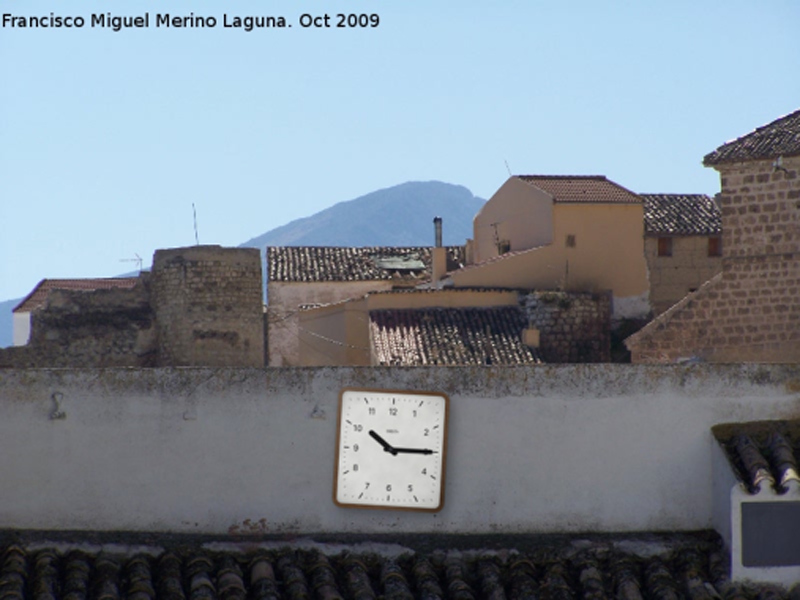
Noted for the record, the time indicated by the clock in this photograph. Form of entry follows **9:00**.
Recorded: **10:15**
